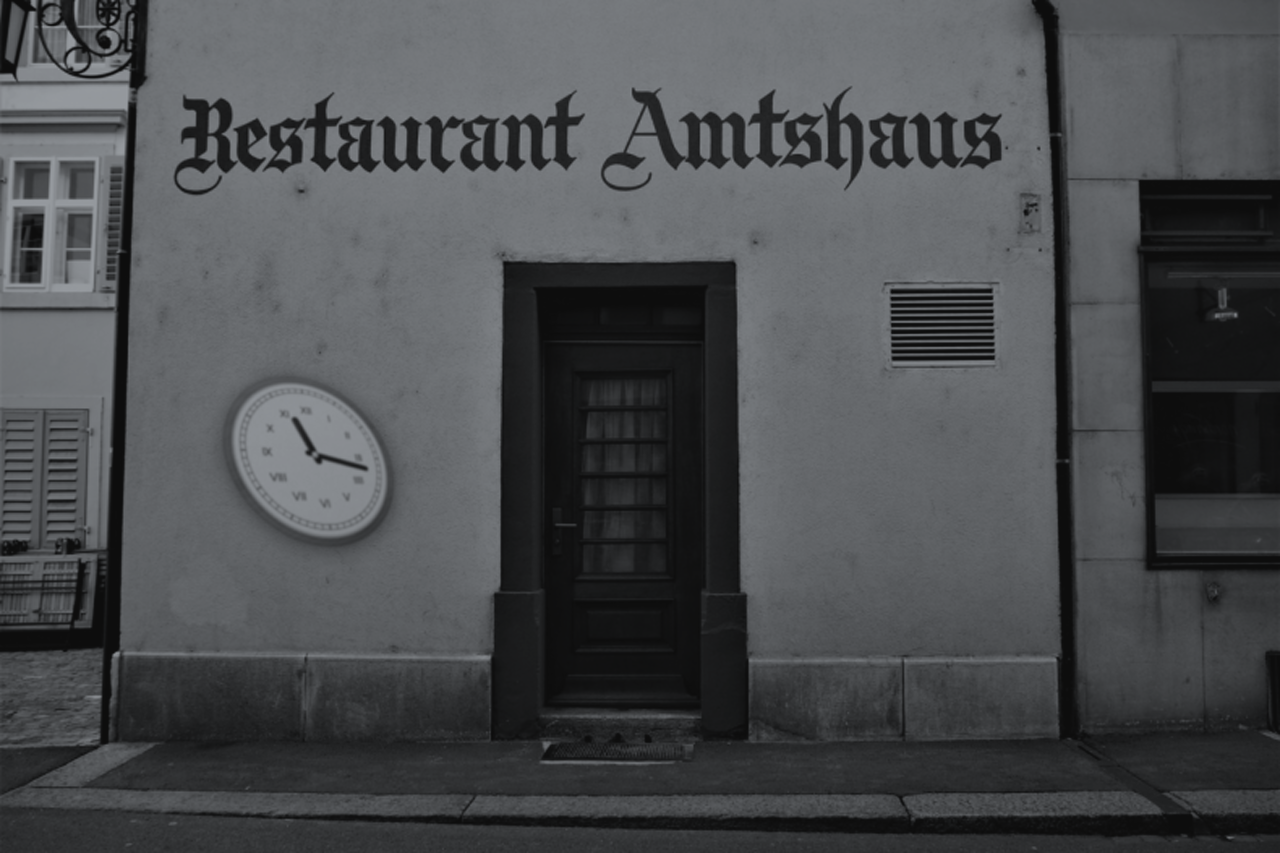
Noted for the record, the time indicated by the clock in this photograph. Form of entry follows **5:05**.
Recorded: **11:17**
